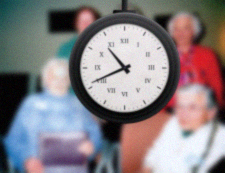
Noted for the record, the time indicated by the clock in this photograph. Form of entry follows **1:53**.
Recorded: **10:41**
